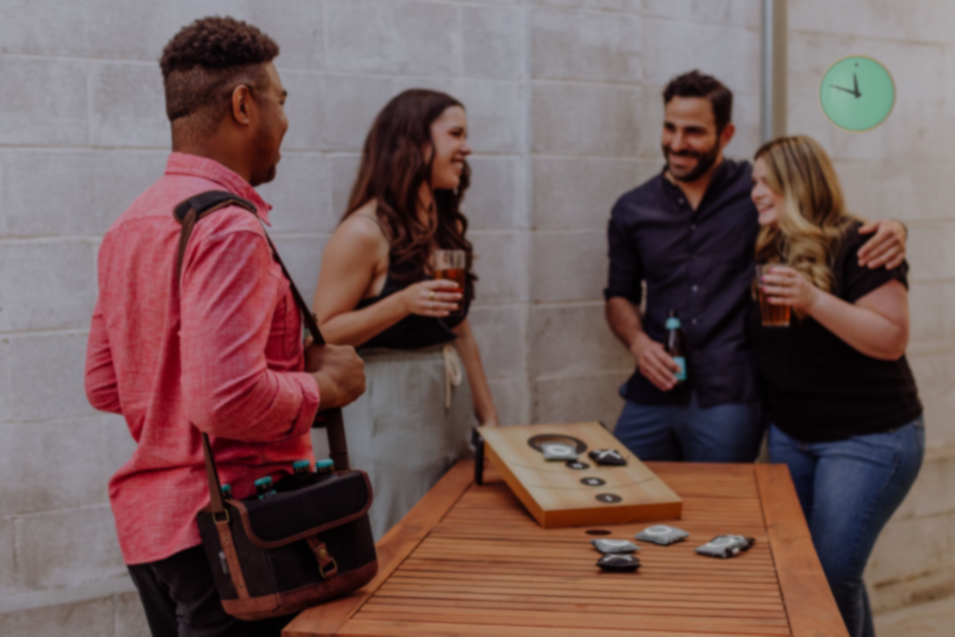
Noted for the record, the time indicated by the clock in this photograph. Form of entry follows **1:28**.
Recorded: **11:48**
